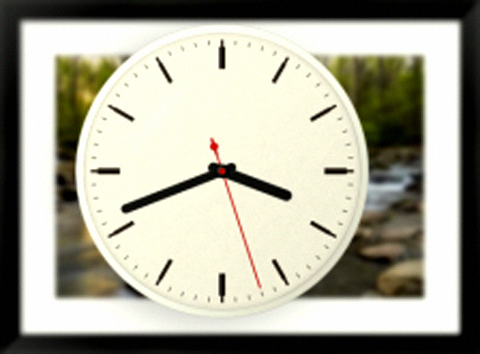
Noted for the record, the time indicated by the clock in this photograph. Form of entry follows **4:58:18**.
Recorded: **3:41:27**
